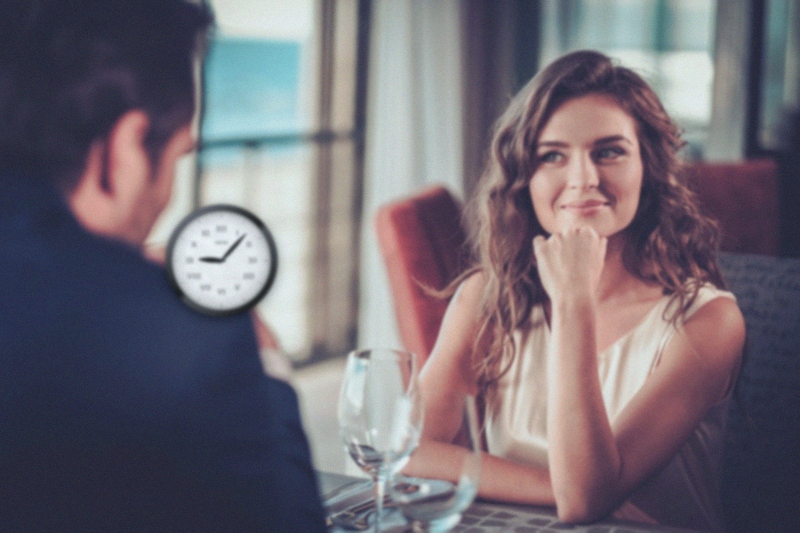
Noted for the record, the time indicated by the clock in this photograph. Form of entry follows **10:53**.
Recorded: **9:07**
